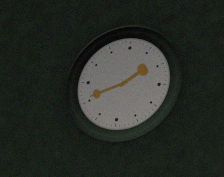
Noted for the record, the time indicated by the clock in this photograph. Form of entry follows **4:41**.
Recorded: **1:41**
